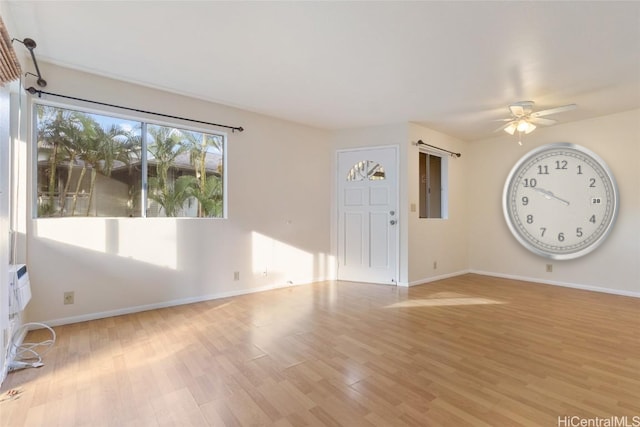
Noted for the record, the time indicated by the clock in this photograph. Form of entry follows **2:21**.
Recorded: **9:49**
